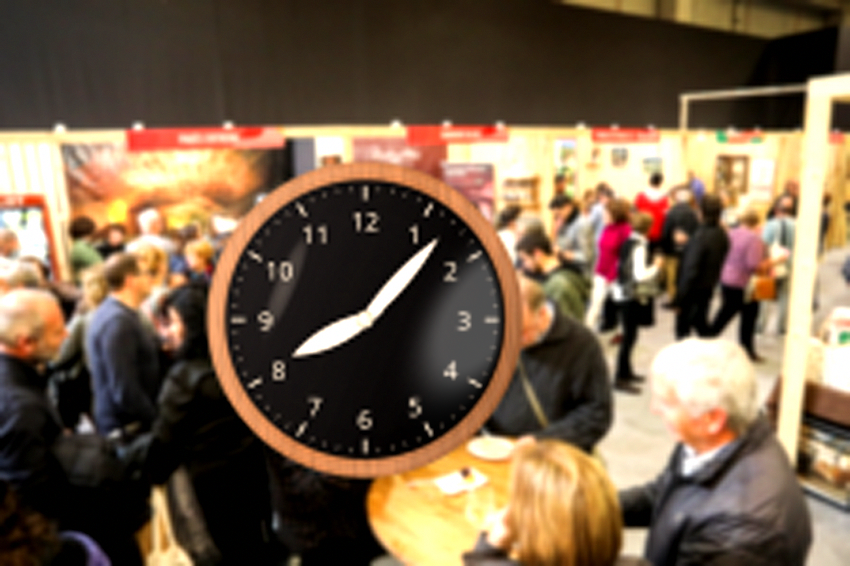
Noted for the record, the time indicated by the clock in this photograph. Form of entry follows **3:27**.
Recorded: **8:07**
